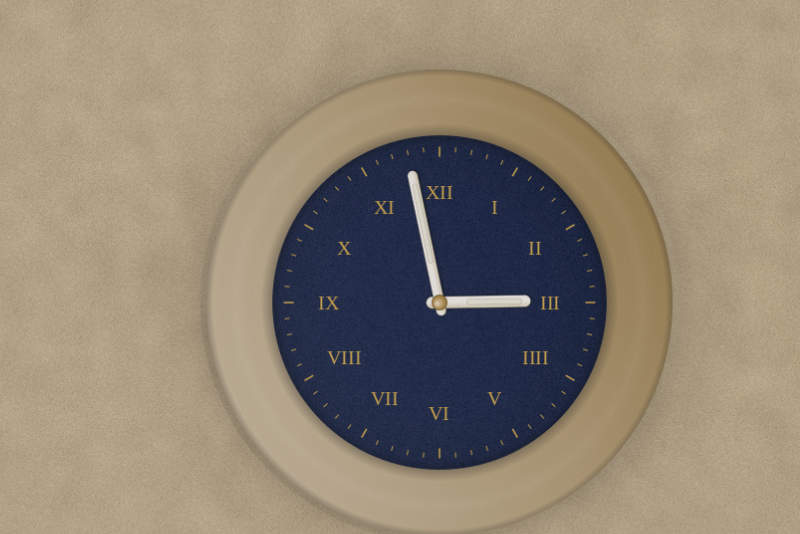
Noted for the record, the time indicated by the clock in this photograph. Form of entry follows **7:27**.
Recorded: **2:58**
